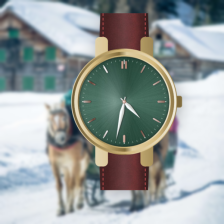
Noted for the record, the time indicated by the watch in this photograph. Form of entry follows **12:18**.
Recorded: **4:32**
